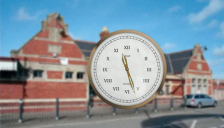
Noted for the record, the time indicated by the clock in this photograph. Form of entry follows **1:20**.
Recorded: **11:27**
